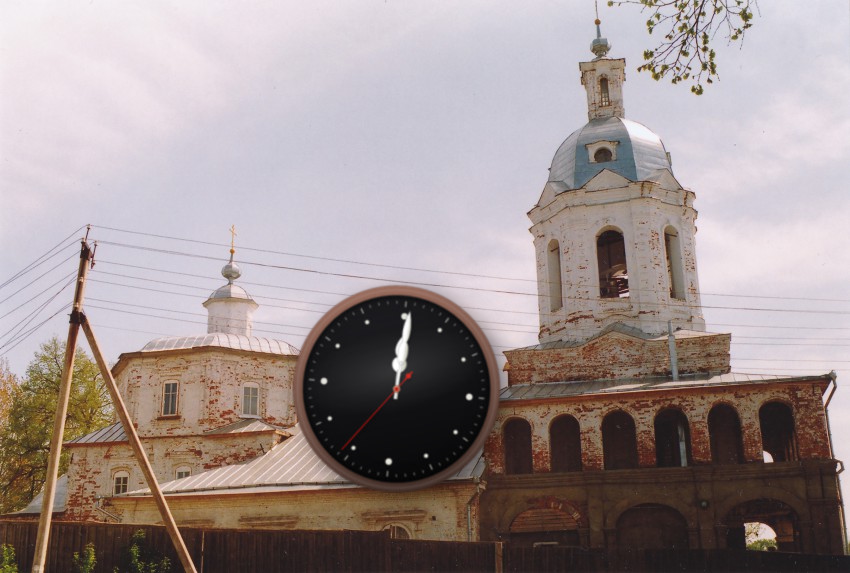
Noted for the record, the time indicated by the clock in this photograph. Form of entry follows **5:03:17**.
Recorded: **12:00:36**
